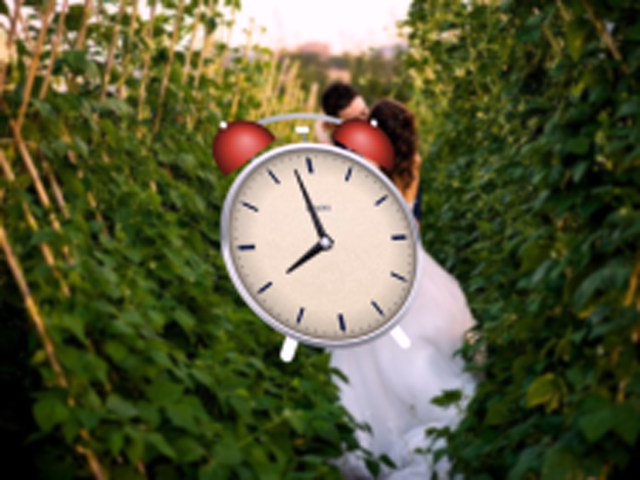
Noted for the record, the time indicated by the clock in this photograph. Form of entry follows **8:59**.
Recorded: **7:58**
